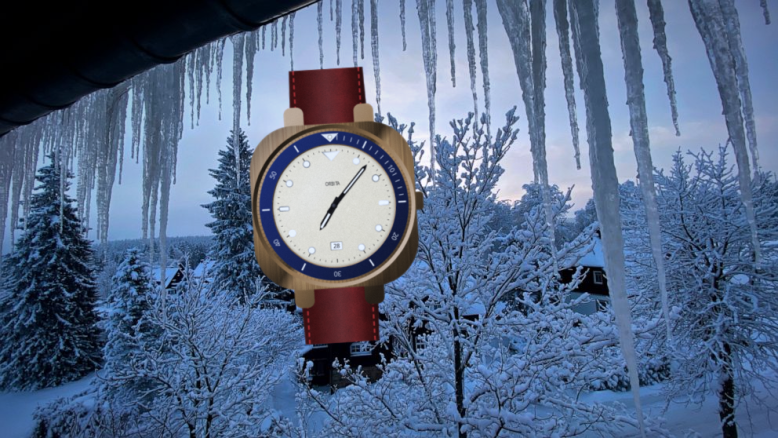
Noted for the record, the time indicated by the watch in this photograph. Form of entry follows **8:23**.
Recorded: **7:07**
